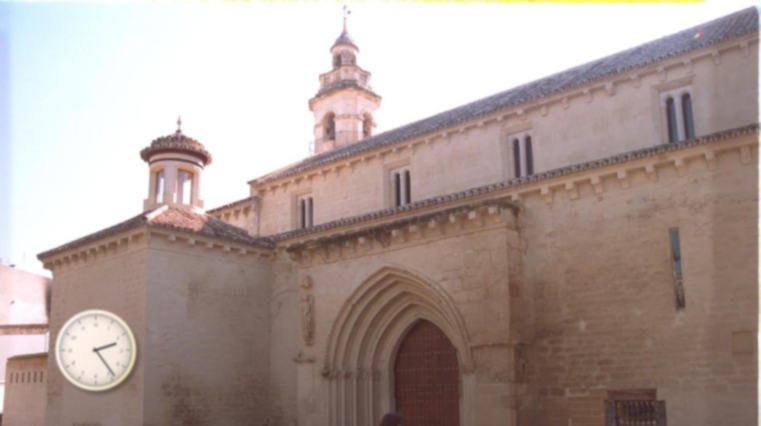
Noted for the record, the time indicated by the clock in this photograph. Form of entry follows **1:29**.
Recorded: **2:24**
